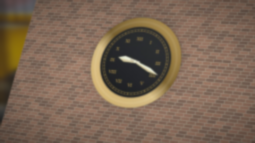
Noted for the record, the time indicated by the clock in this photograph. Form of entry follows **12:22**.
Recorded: **9:19**
